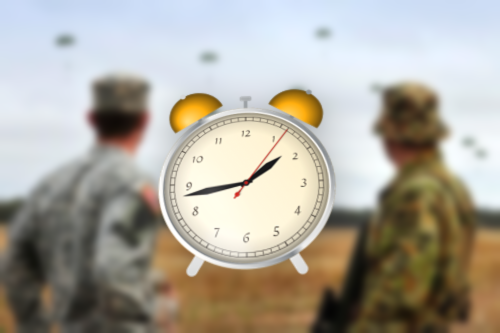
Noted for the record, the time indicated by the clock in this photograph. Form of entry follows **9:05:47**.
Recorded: **1:43:06**
